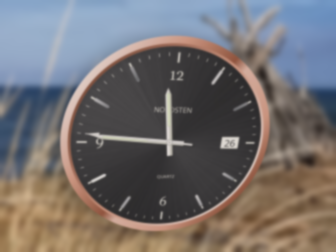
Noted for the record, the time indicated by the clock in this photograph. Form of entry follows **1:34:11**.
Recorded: **11:45:46**
